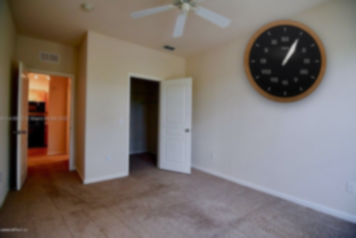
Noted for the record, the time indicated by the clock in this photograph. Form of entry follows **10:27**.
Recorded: **1:05**
